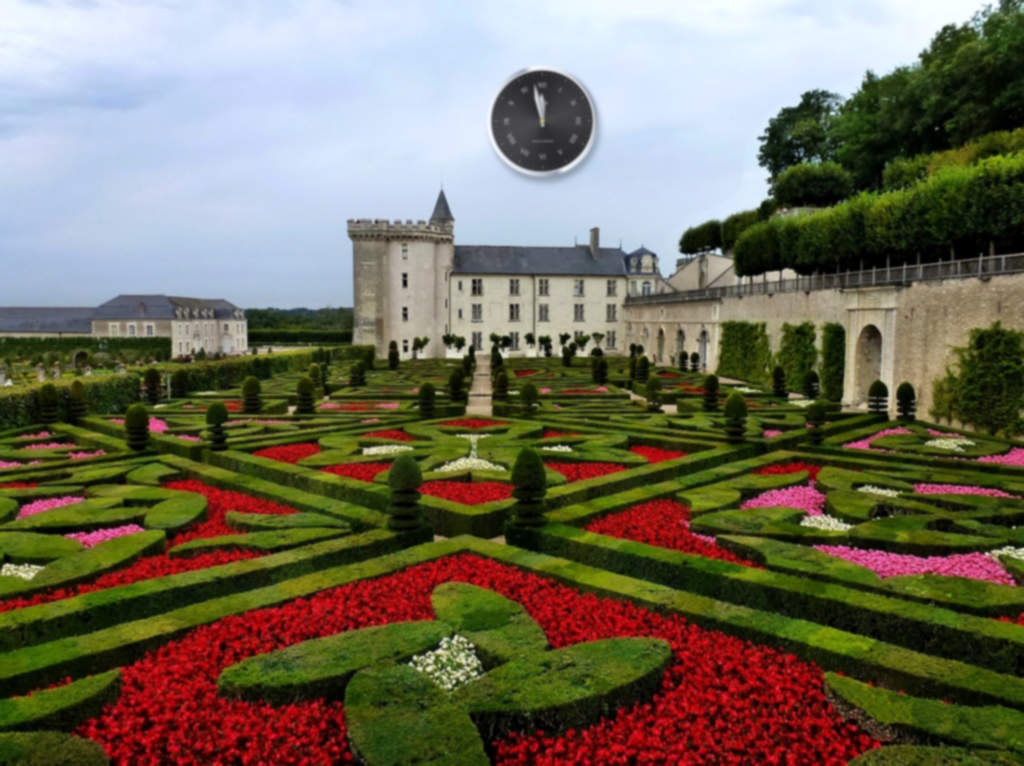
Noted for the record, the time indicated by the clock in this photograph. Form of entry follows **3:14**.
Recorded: **11:58**
